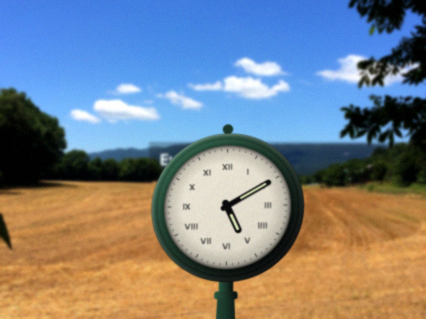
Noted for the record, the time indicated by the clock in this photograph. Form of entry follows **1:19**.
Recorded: **5:10**
